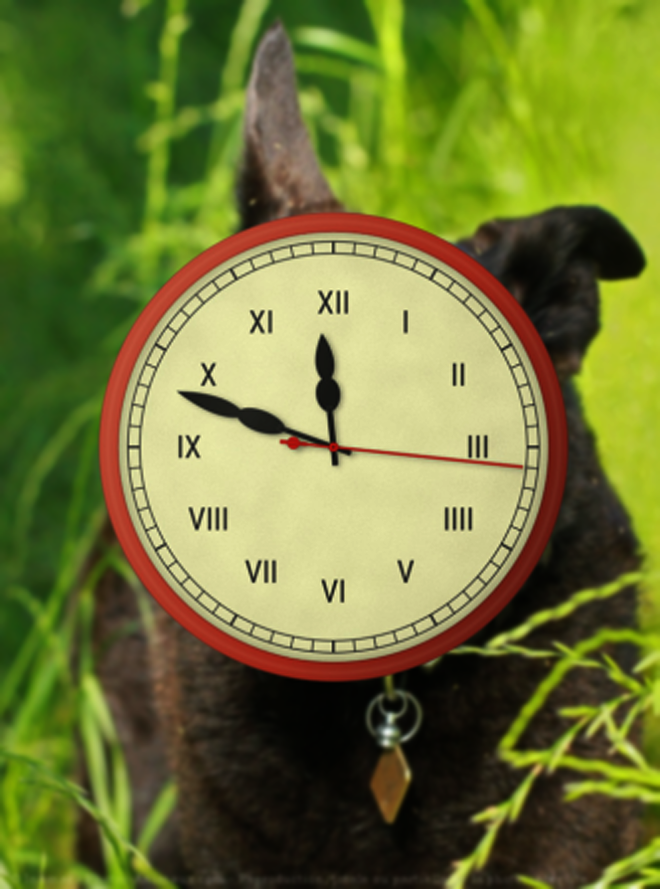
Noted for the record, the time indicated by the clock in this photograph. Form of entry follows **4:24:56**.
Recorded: **11:48:16**
